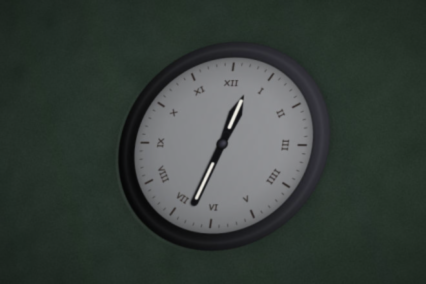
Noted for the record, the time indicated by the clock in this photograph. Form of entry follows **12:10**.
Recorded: **12:33**
